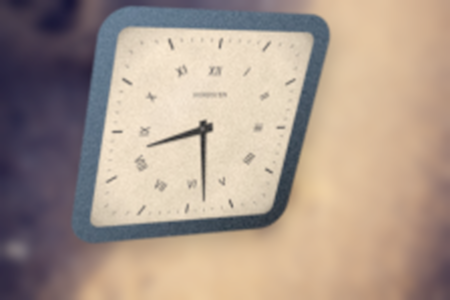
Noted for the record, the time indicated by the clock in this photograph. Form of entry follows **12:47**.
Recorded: **8:28**
